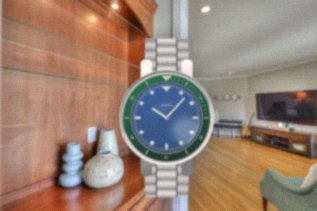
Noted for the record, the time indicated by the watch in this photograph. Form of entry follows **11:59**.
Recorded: **10:07**
